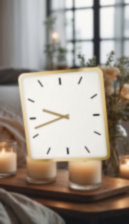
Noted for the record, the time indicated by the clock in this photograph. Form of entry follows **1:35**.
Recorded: **9:42**
